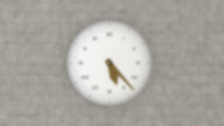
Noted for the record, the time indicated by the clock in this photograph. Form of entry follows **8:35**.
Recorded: **5:23**
